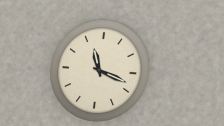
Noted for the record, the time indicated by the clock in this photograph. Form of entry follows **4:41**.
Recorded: **11:18**
